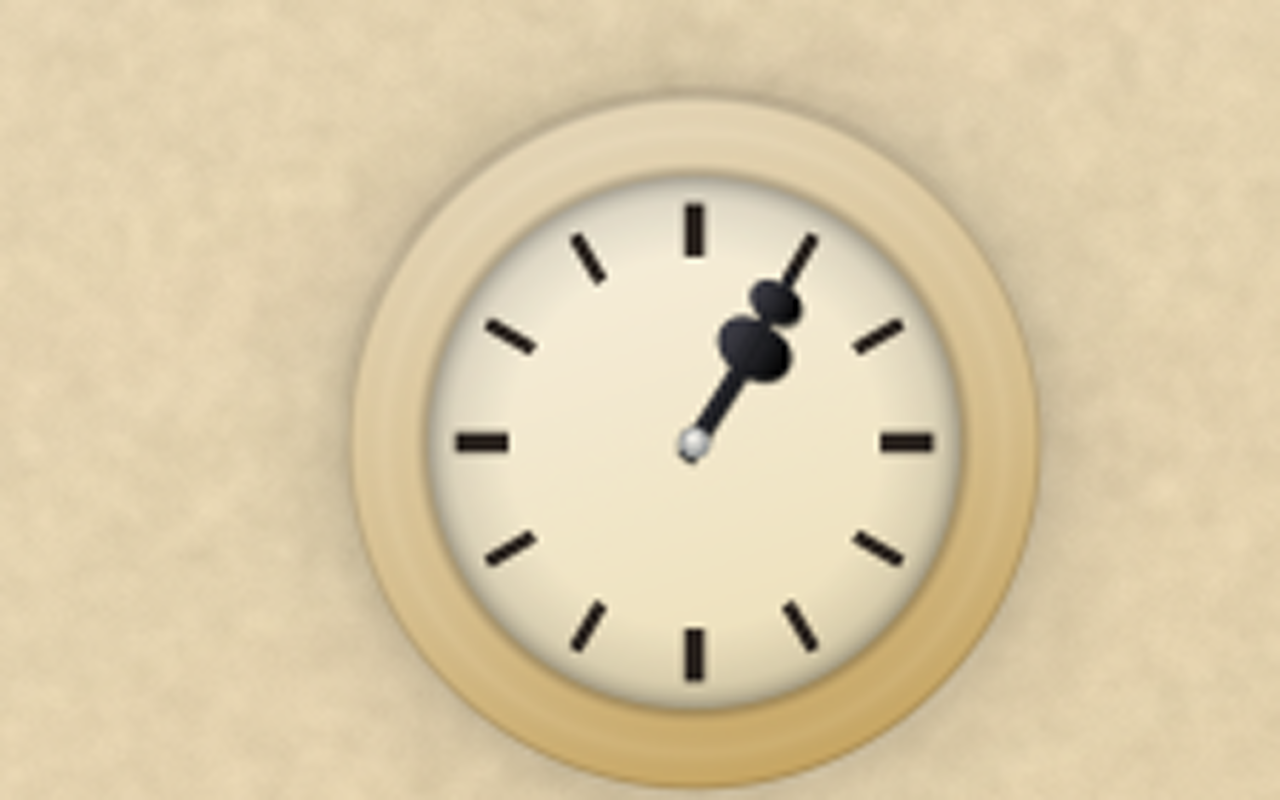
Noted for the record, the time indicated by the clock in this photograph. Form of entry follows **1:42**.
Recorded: **1:05**
